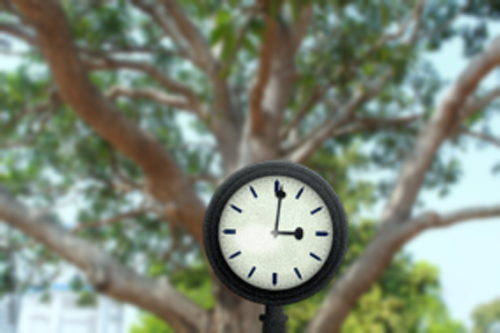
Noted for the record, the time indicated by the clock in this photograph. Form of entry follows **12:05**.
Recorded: **3:01**
